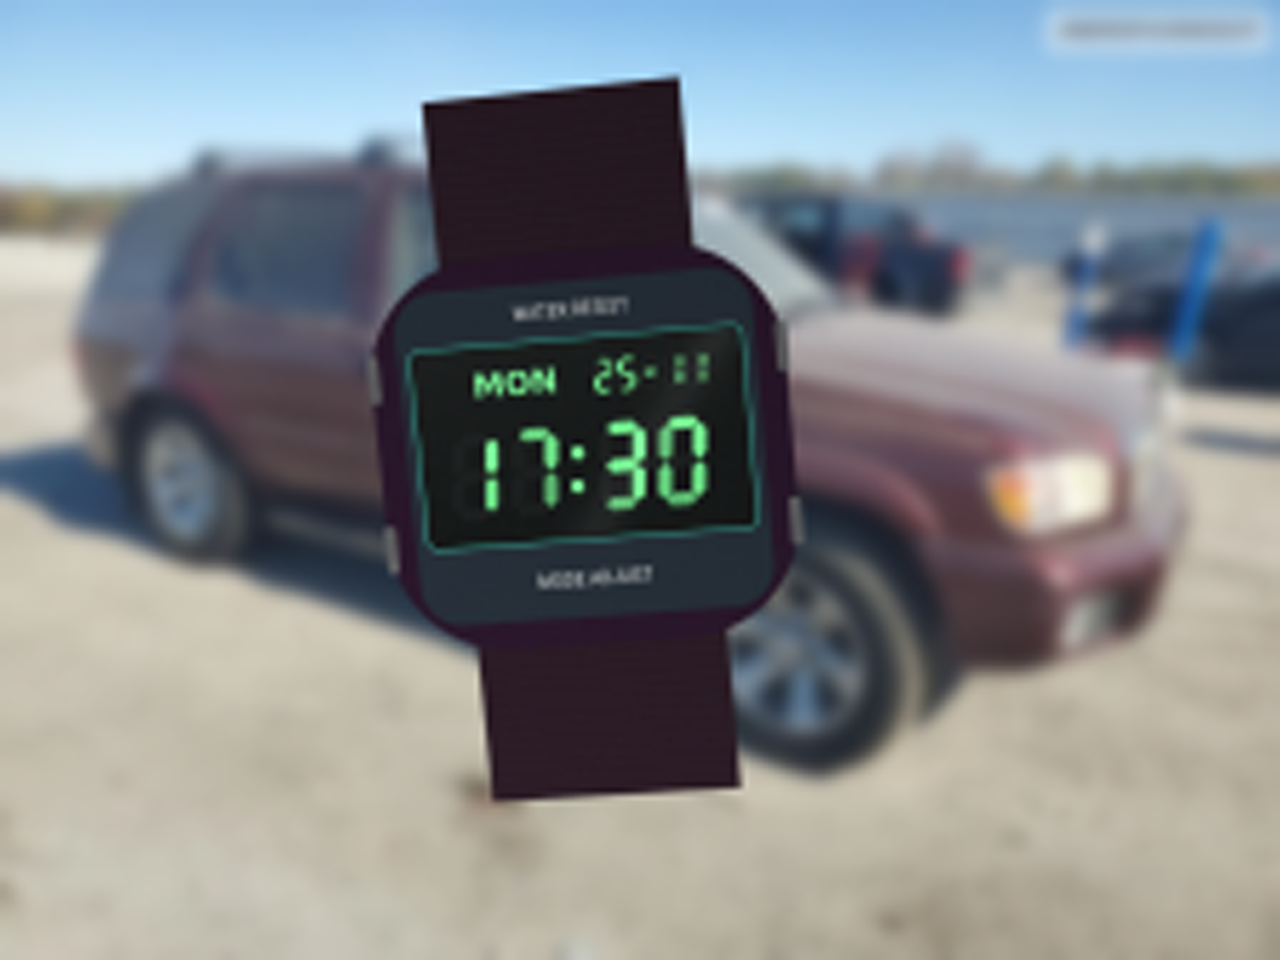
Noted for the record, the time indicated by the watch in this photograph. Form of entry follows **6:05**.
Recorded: **17:30**
